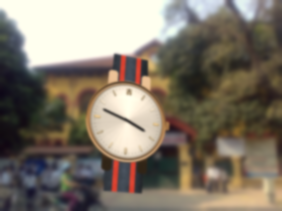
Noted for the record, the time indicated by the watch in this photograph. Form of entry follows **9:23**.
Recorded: **3:48**
